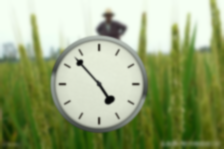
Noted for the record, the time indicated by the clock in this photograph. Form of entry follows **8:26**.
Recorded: **4:53**
